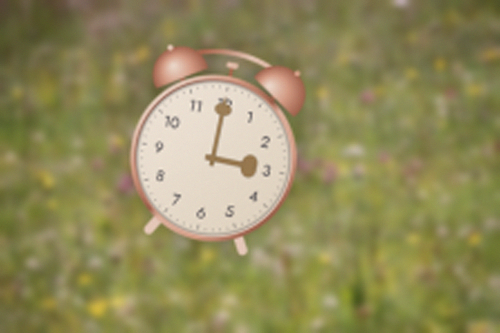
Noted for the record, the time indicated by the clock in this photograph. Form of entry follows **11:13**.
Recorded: **3:00**
